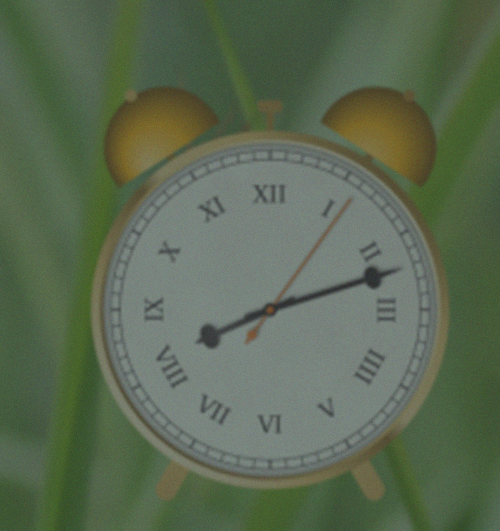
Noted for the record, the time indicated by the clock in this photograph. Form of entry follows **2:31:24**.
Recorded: **8:12:06**
